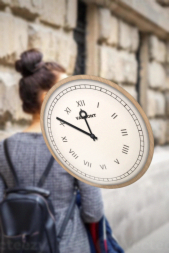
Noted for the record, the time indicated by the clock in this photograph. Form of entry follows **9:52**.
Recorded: **11:51**
